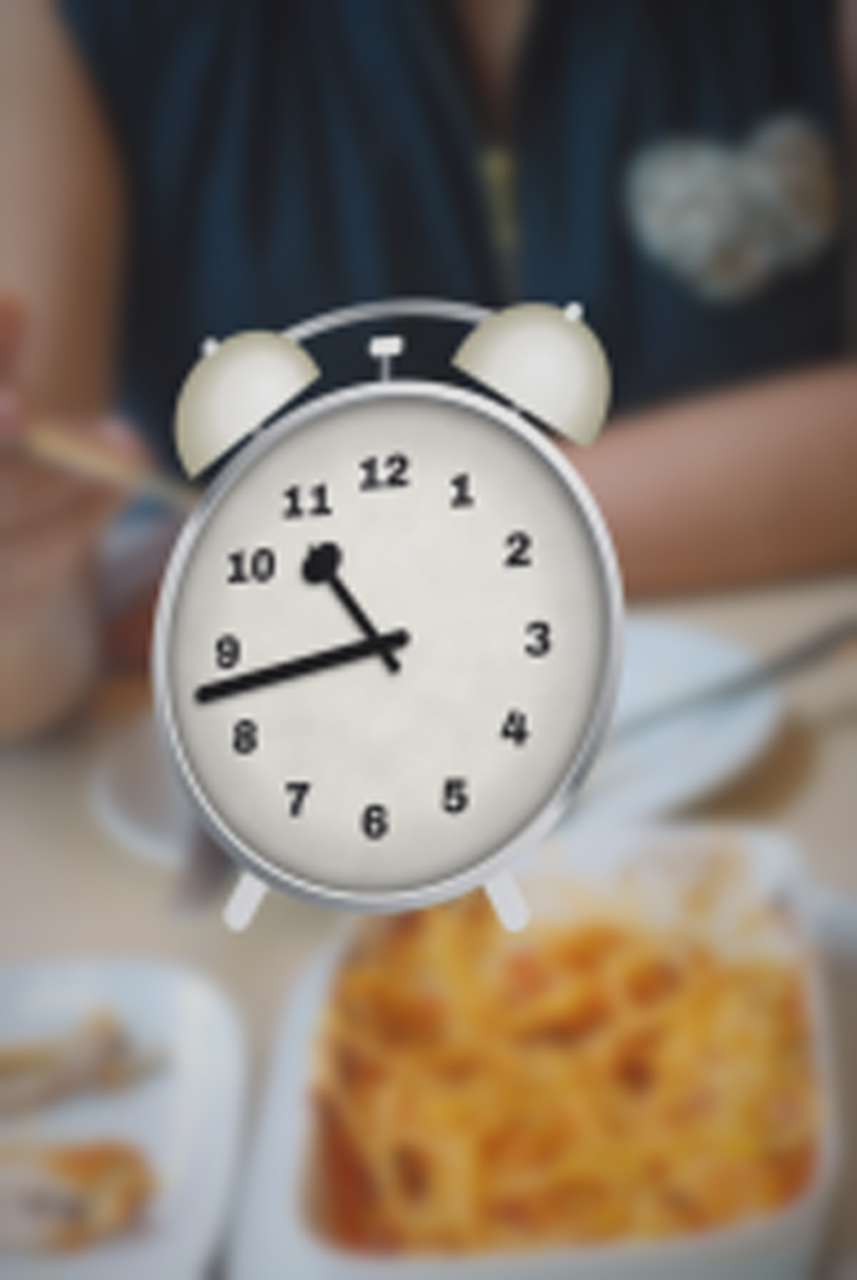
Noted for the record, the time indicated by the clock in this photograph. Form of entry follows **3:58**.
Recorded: **10:43**
